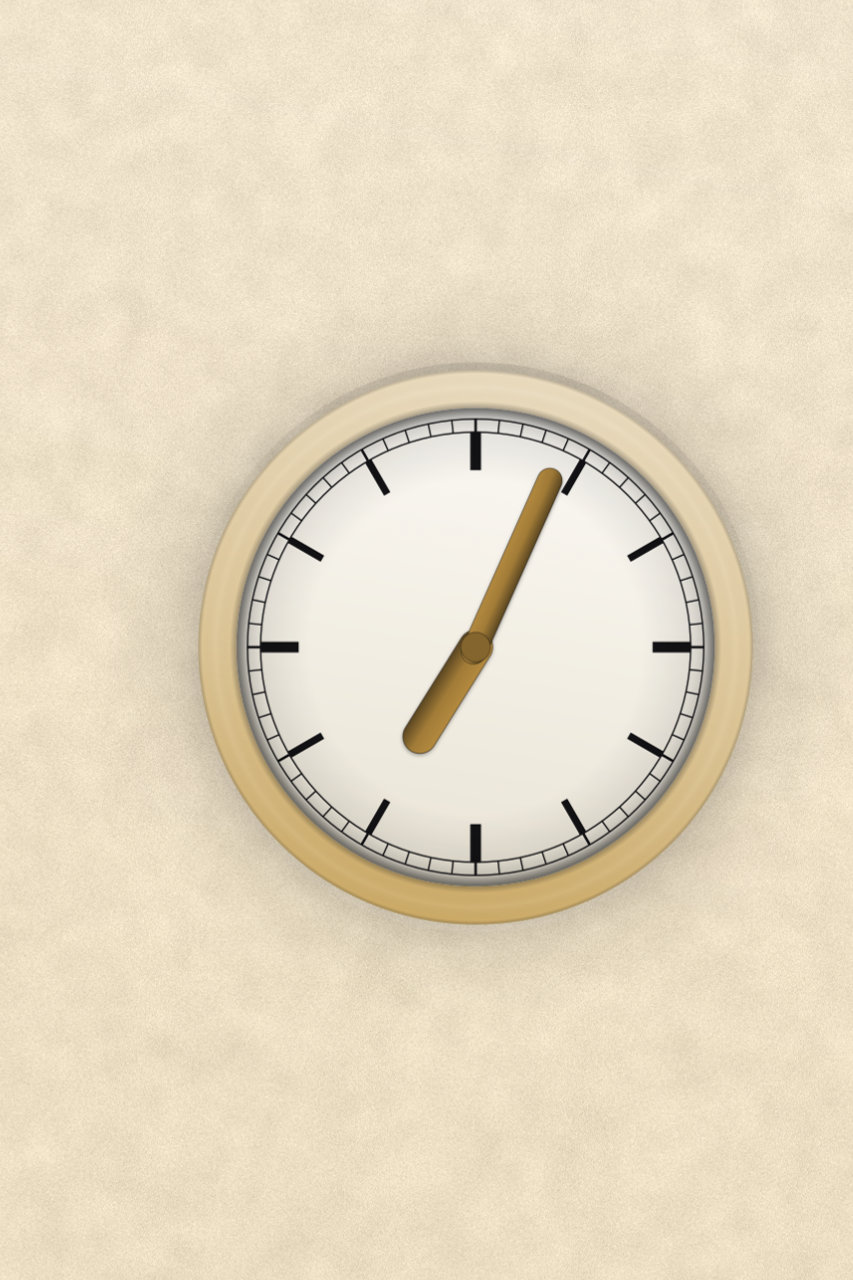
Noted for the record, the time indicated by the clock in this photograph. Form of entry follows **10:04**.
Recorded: **7:04**
